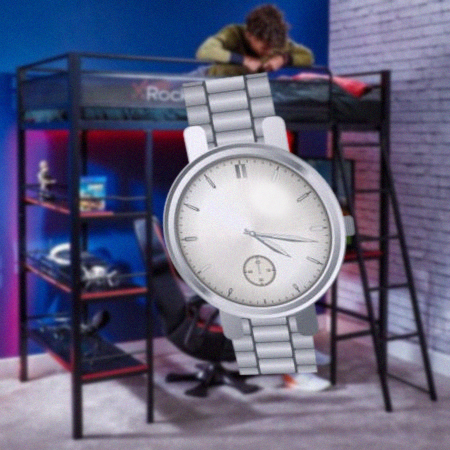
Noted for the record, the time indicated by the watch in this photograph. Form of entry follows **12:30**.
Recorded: **4:17**
